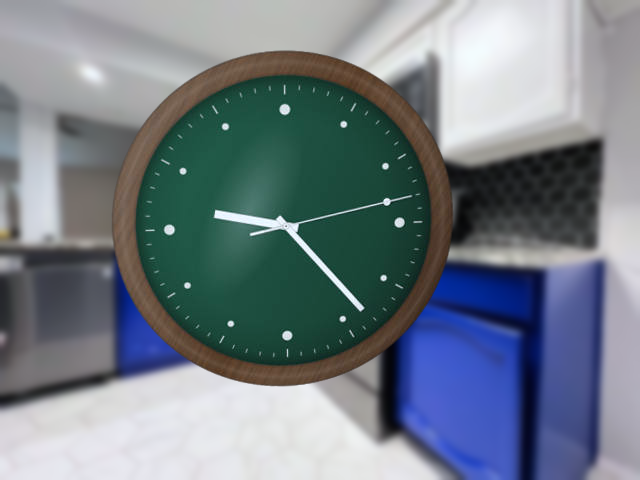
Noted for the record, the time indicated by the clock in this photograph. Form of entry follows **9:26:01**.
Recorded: **9:23:13**
